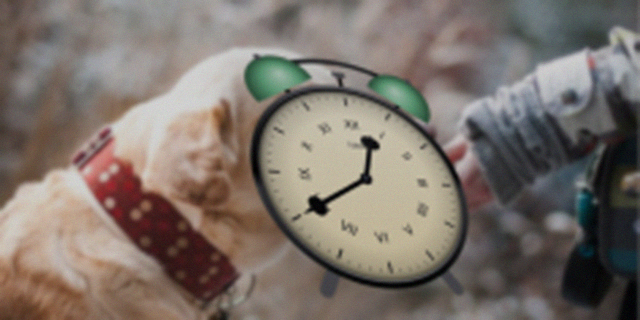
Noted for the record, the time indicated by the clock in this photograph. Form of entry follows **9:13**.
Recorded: **12:40**
